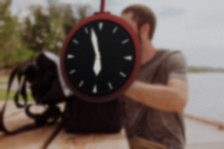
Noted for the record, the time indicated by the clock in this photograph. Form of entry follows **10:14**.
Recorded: **5:57**
